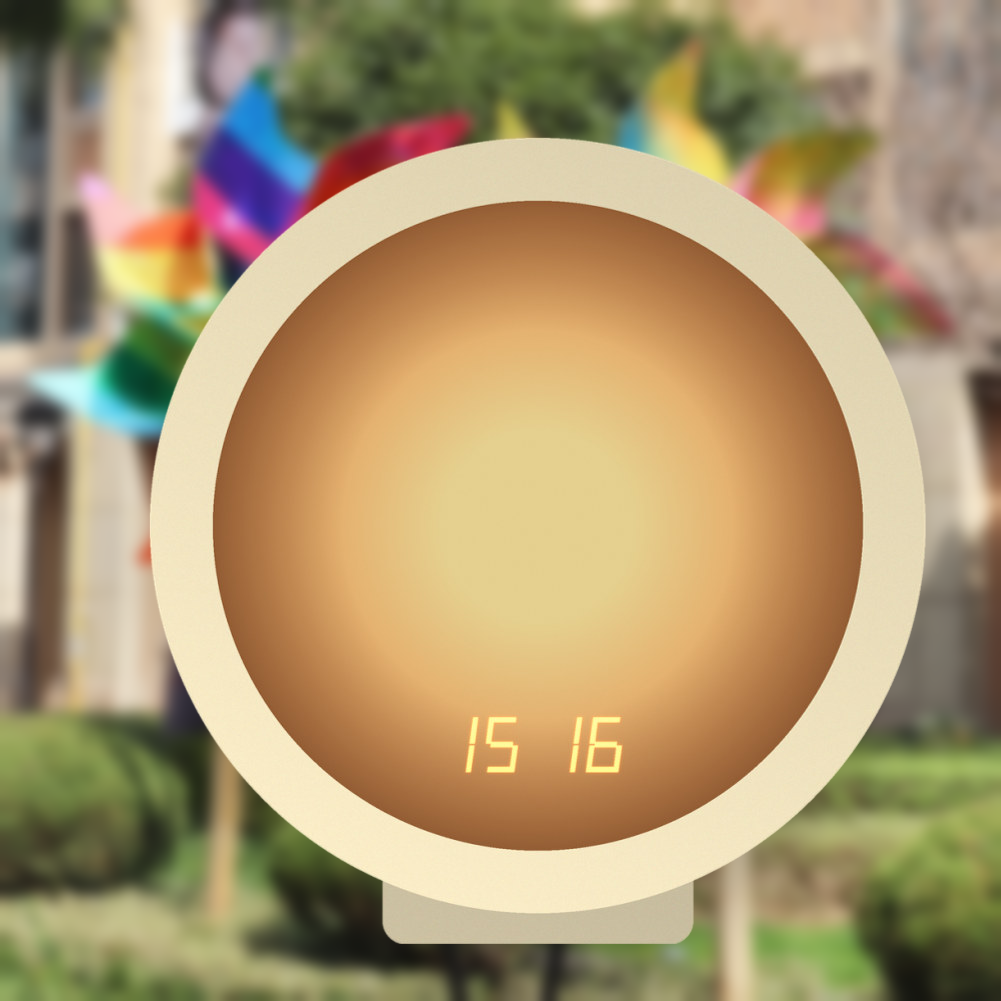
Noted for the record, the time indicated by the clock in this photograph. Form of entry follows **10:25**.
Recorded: **15:16**
